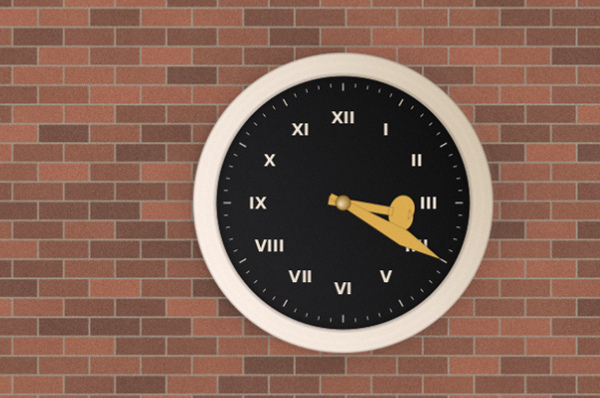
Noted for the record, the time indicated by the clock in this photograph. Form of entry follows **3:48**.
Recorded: **3:20**
